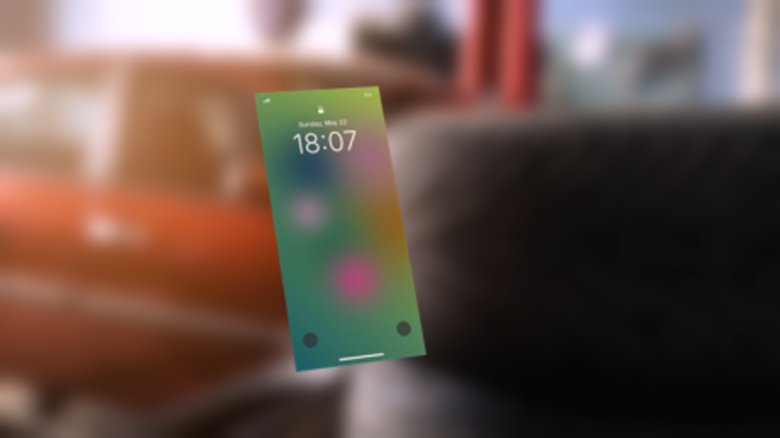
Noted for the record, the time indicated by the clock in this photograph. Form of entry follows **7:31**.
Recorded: **18:07**
